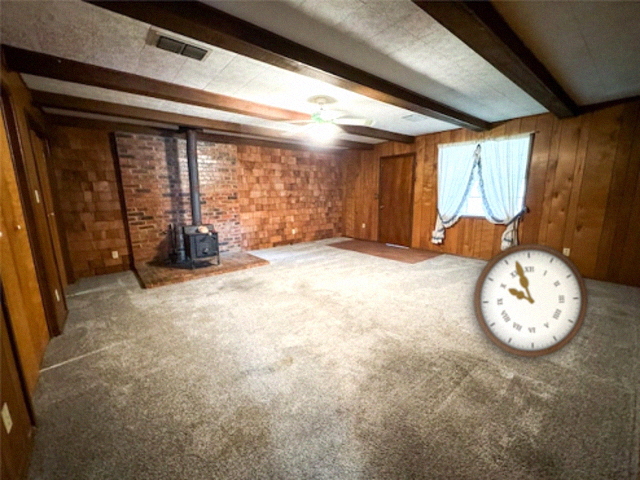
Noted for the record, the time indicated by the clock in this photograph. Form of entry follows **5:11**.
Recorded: **9:57**
